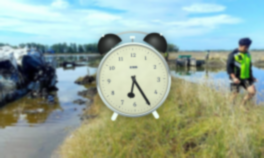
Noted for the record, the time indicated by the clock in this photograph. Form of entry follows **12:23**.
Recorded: **6:25**
